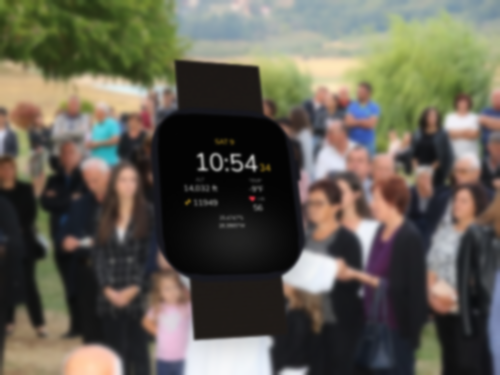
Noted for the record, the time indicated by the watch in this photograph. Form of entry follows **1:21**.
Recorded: **10:54**
